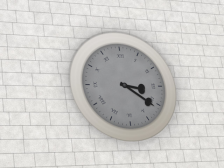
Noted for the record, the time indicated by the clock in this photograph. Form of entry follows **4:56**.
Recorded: **3:21**
